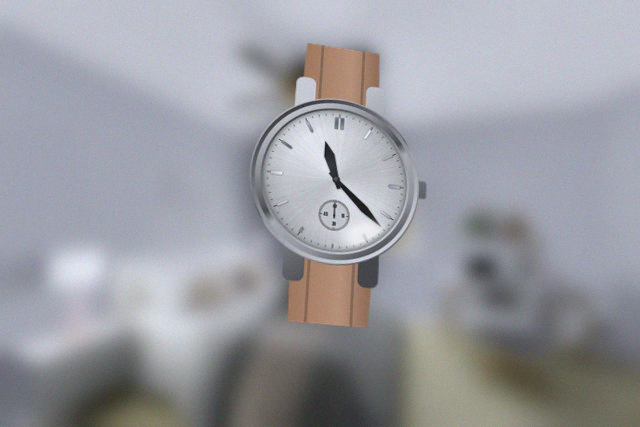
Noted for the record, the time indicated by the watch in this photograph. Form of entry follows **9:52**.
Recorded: **11:22**
